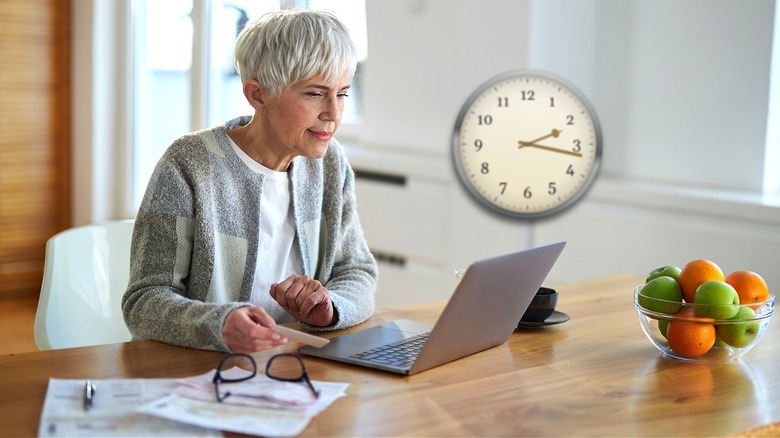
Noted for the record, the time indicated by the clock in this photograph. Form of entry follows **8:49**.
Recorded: **2:17**
